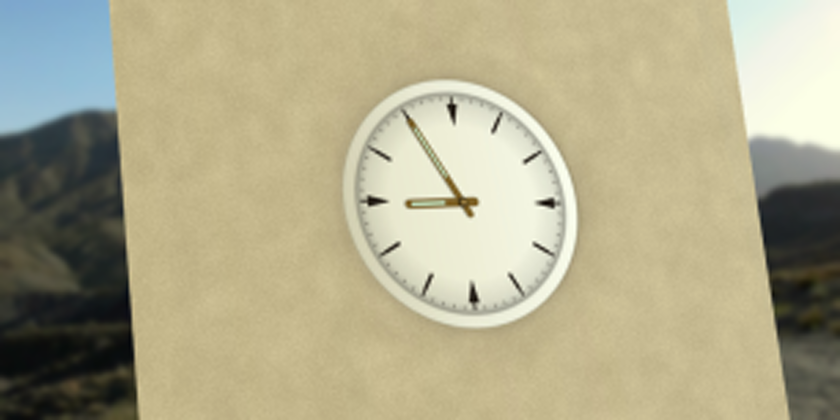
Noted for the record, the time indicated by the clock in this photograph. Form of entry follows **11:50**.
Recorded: **8:55**
